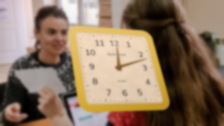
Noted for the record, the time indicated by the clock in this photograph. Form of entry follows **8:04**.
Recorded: **12:12**
